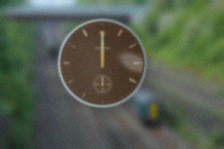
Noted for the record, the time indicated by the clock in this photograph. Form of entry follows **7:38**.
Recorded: **12:00**
